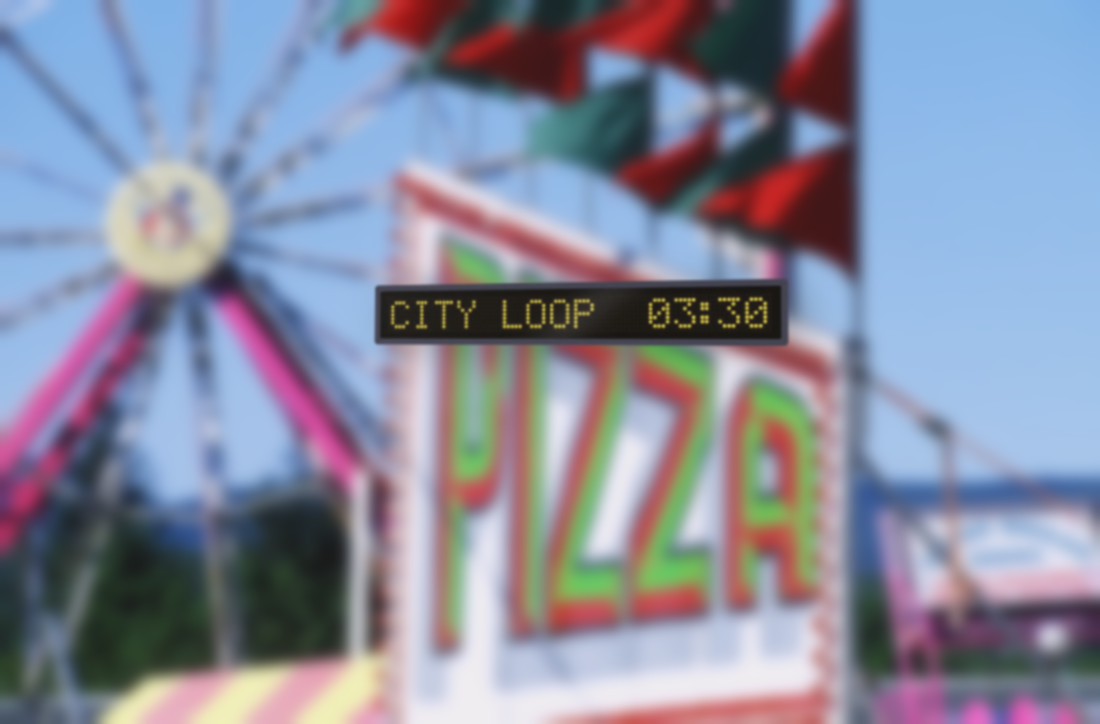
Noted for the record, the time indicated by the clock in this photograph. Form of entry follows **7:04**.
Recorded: **3:30**
